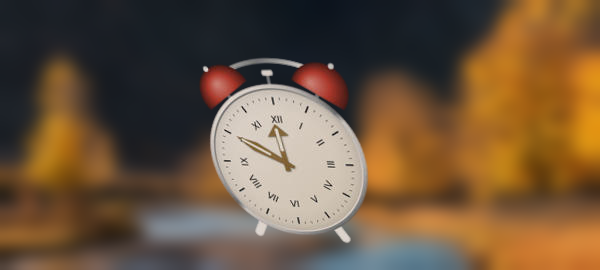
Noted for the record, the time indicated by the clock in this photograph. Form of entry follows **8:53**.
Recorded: **11:50**
